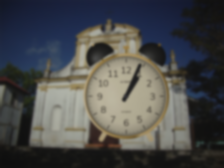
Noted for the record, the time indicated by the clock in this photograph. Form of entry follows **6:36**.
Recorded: **1:04**
